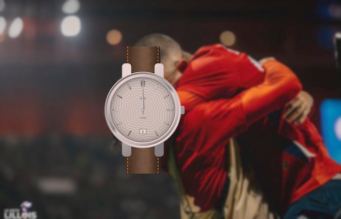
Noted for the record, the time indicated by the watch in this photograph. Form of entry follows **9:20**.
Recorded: **12:00**
